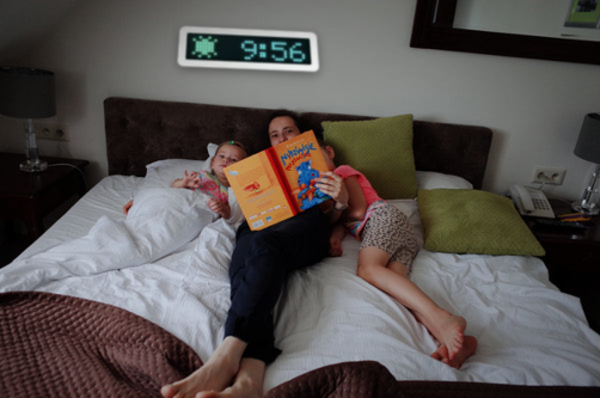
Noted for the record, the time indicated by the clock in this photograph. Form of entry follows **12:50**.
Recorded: **9:56**
